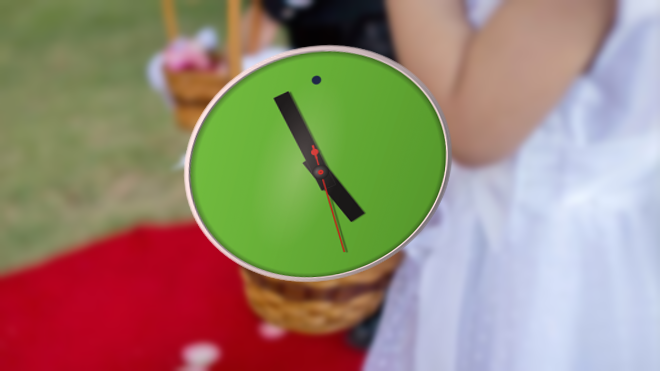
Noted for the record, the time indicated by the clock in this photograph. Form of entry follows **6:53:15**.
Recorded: **4:56:28**
